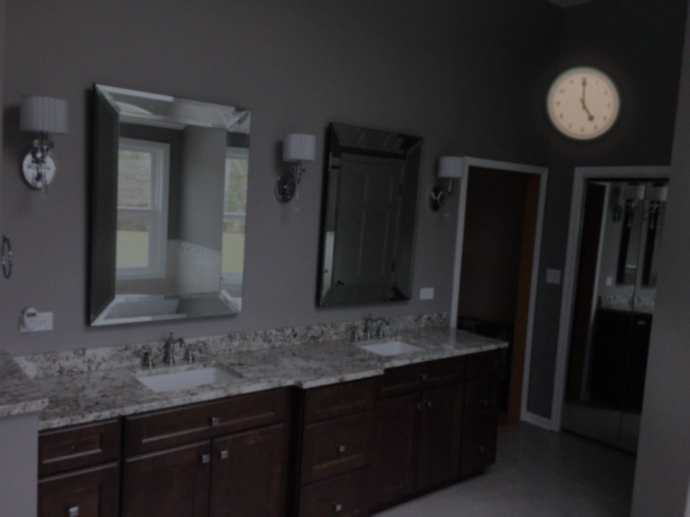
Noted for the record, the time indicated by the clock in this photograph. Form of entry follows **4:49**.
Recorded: **5:00**
